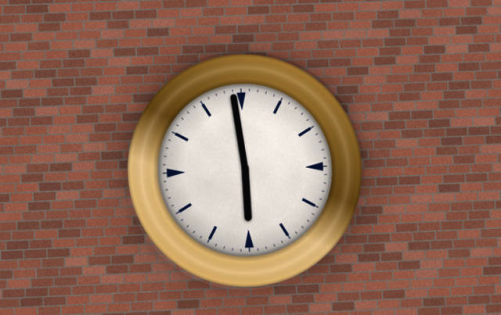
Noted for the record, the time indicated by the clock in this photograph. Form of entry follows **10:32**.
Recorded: **5:59**
